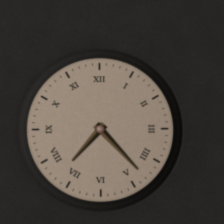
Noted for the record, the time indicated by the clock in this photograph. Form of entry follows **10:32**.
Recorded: **7:23**
